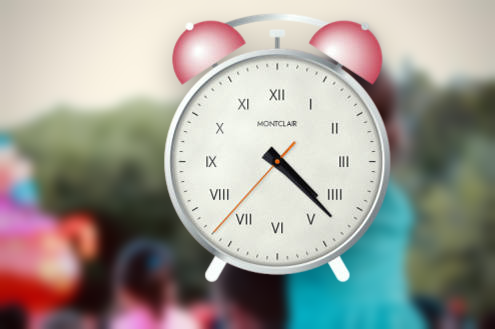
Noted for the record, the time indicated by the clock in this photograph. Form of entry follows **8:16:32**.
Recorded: **4:22:37**
